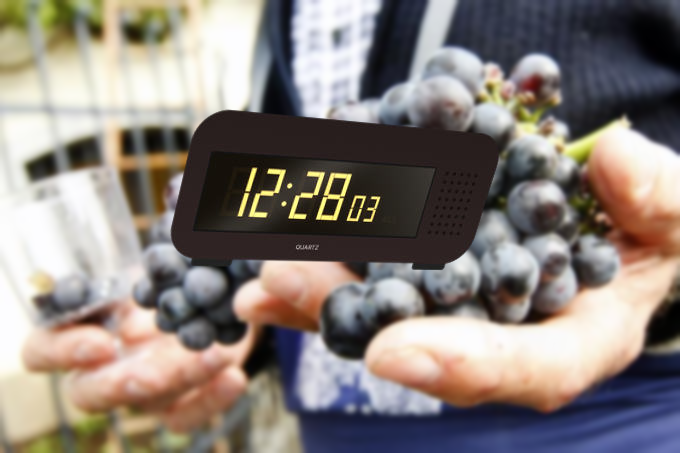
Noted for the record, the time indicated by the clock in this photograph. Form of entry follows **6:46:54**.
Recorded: **12:28:03**
